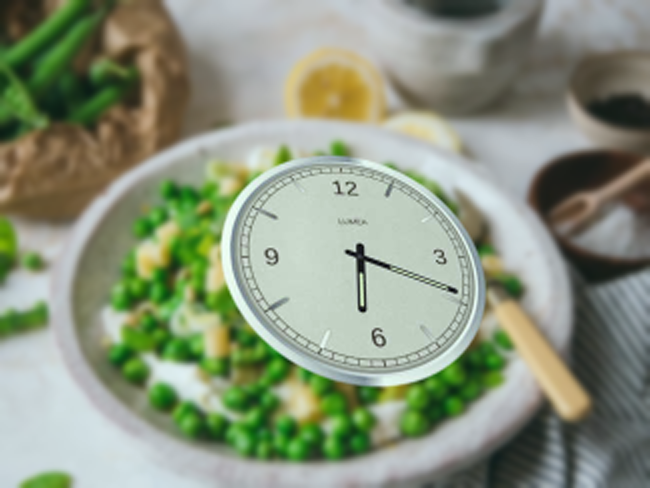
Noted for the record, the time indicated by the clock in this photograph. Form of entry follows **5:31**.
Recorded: **6:19**
